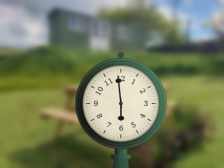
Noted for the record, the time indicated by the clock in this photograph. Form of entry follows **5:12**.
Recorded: **5:59**
